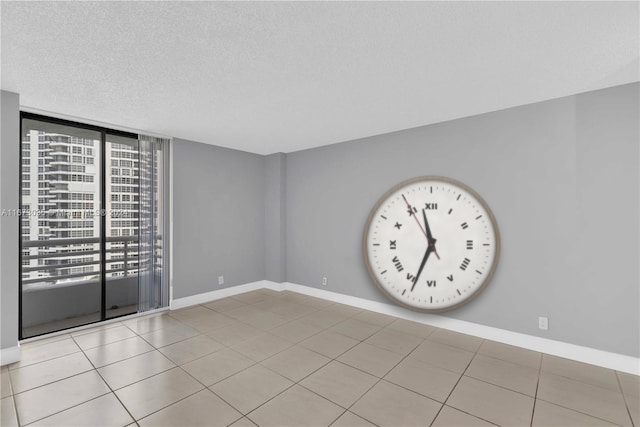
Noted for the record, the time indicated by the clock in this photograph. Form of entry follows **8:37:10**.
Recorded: **11:33:55**
